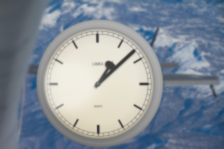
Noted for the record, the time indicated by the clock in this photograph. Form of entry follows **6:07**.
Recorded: **1:08**
